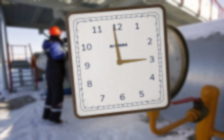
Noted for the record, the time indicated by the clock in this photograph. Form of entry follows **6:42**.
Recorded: **2:59**
